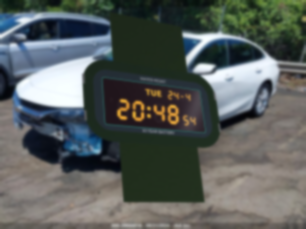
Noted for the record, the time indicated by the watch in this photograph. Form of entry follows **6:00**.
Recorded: **20:48**
